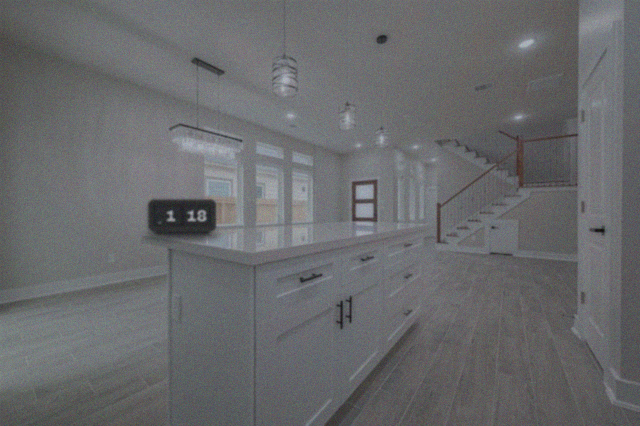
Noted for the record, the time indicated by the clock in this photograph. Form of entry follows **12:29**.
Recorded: **1:18**
